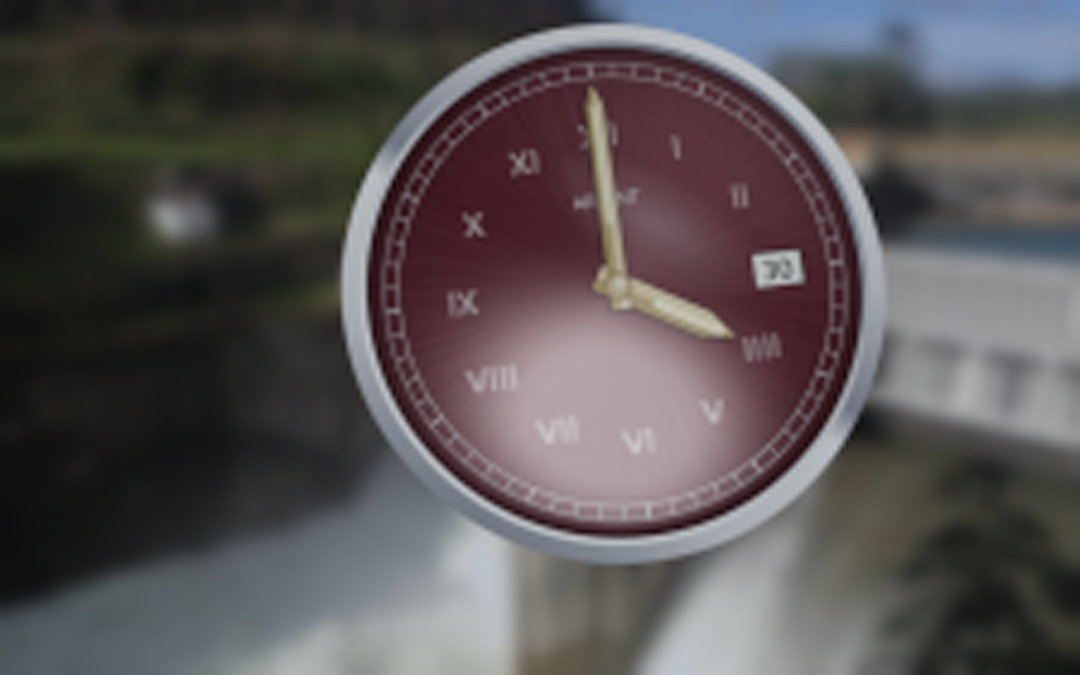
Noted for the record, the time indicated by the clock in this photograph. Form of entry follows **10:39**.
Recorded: **4:00**
